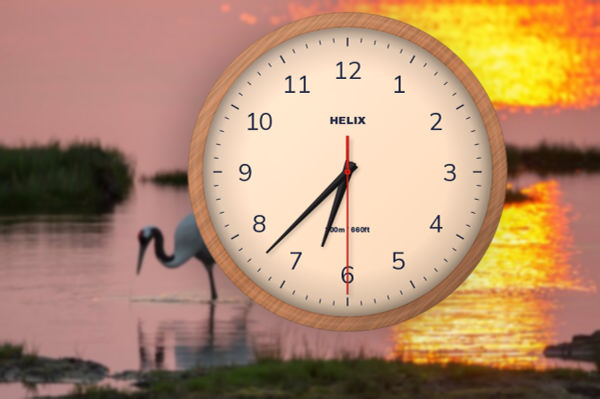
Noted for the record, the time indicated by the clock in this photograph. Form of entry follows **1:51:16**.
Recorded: **6:37:30**
